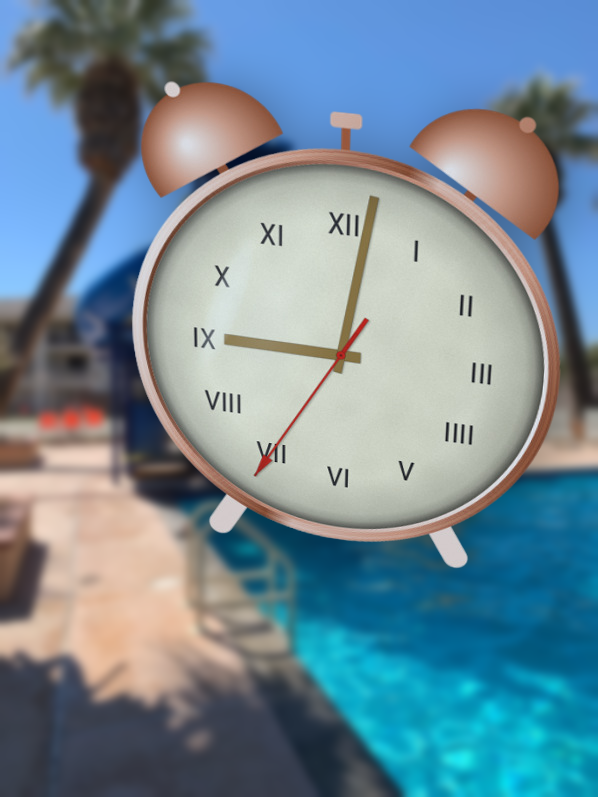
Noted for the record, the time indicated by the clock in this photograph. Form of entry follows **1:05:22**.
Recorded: **9:01:35**
